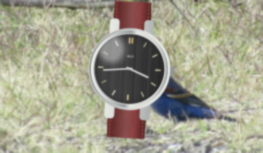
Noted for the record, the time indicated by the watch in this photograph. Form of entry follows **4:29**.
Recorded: **3:44**
